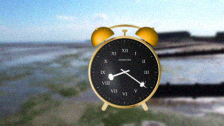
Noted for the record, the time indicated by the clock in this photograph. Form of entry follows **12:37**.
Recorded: **8:21**
